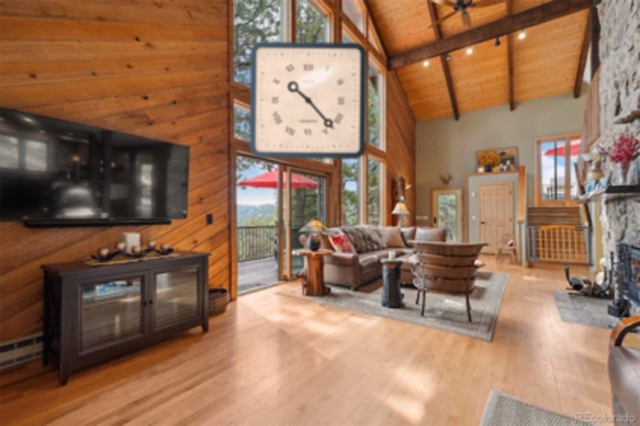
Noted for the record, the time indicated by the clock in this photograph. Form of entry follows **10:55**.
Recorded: **10:23**
